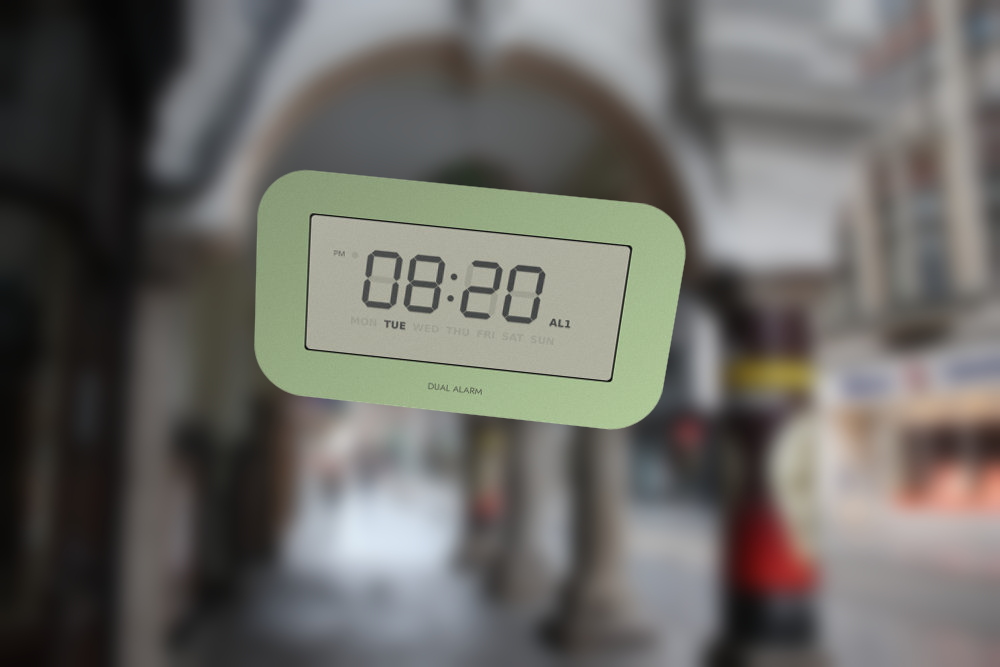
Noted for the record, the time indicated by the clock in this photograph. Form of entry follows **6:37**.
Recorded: **8:20**
